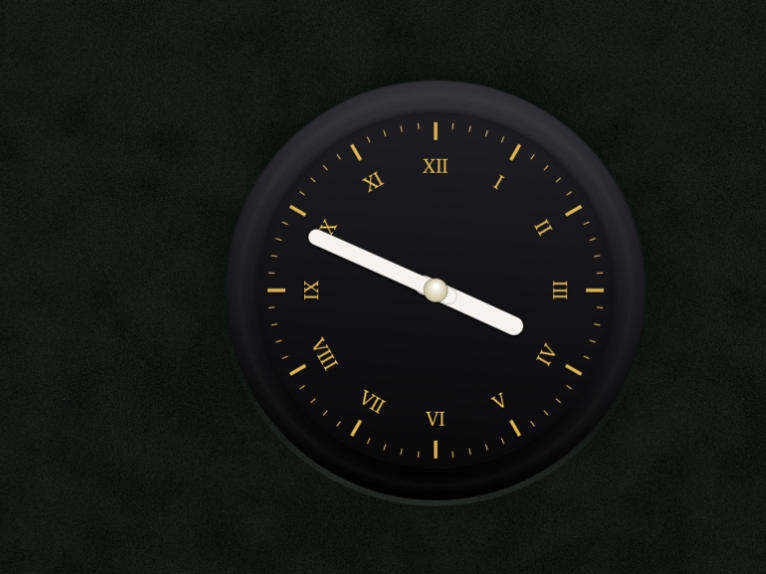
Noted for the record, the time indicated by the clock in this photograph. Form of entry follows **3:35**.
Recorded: **3:49**
